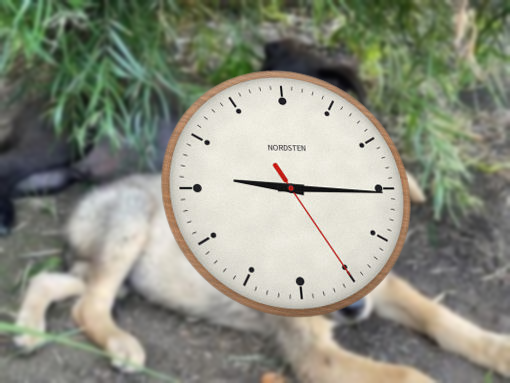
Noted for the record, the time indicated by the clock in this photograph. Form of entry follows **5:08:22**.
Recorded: **9:15:25**
